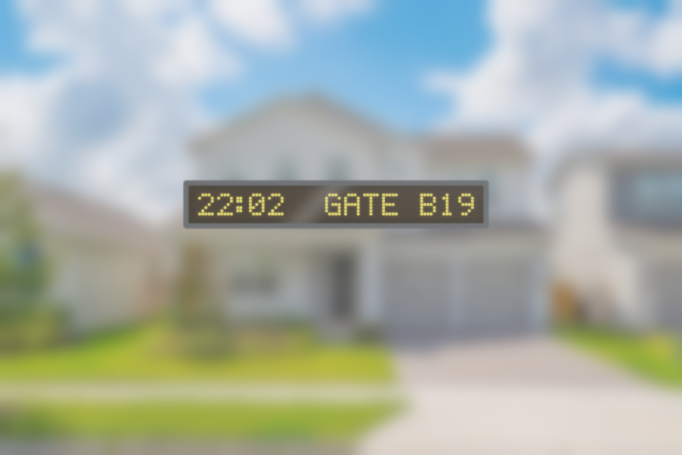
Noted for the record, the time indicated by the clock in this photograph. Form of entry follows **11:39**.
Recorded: **22:02**
